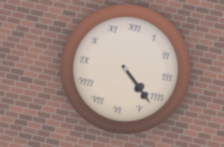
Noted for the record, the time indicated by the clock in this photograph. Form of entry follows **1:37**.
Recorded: **4:22**
